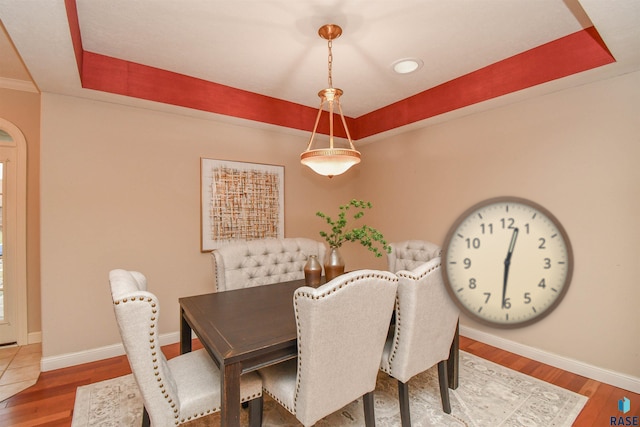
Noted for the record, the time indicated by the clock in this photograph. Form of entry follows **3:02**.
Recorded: **12:31**
